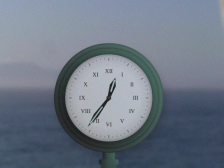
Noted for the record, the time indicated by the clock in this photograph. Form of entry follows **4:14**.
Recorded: **12:36**
